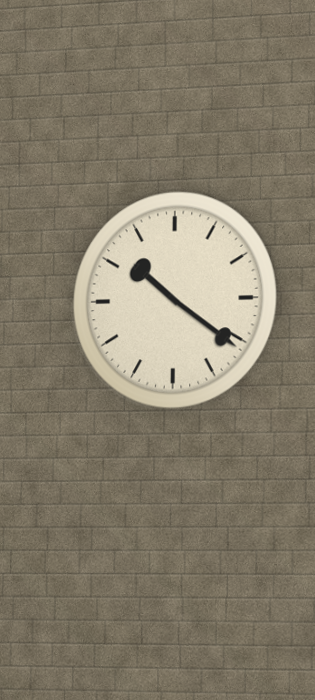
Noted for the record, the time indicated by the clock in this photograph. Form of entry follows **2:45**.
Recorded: **10:21**
